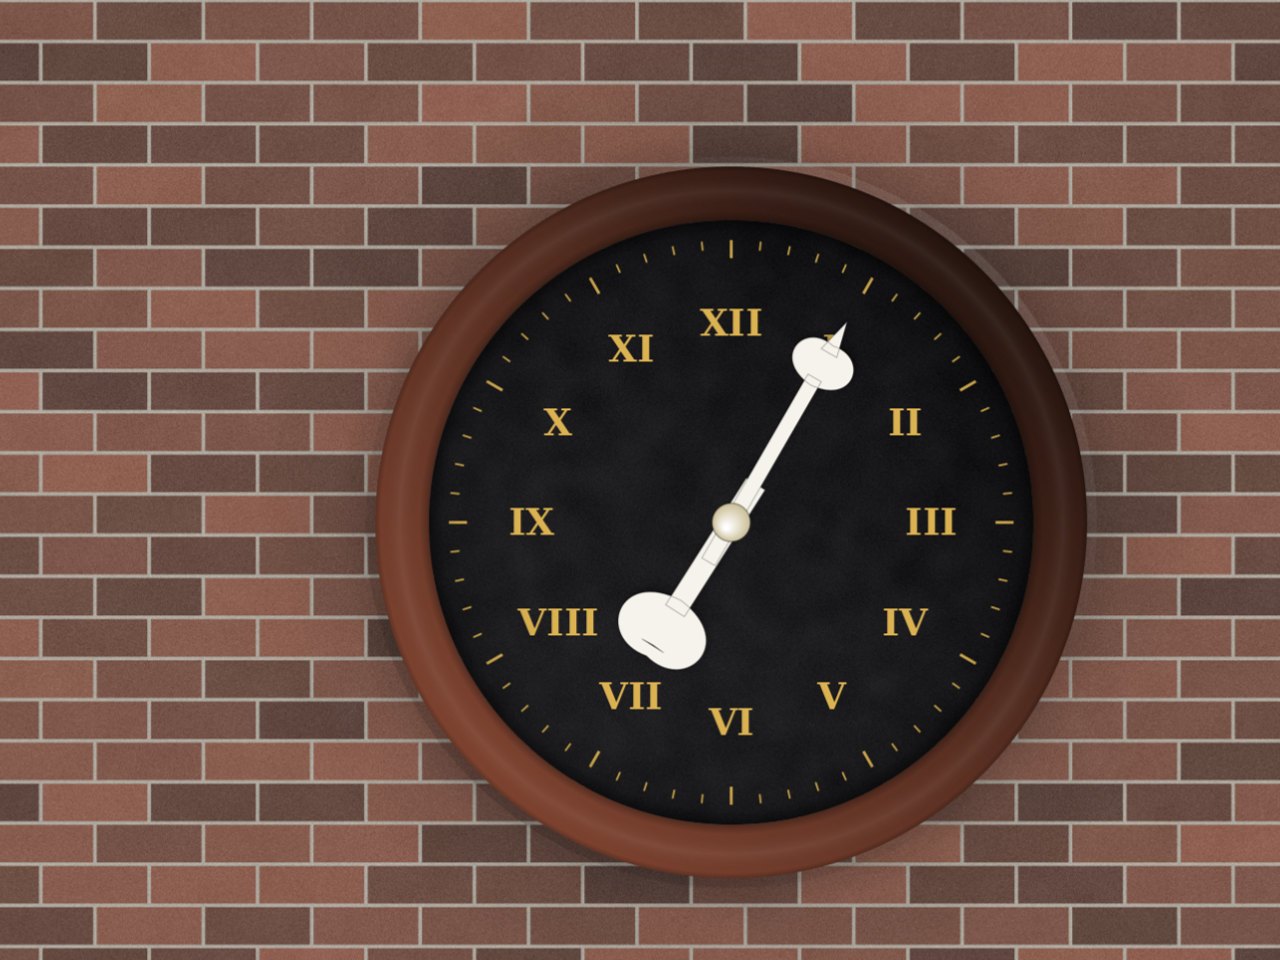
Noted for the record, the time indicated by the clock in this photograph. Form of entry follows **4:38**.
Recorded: **7:05**
